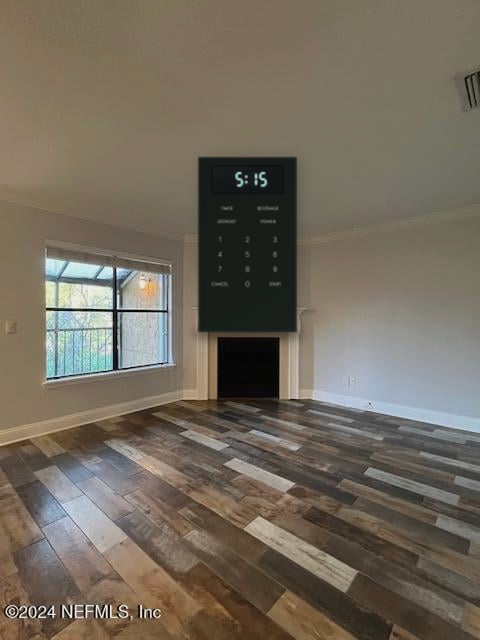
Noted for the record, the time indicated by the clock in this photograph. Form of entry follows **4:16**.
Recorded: **5:15**
